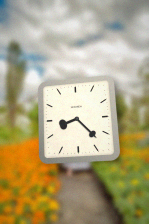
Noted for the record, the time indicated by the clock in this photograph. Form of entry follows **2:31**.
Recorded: **8:23**
